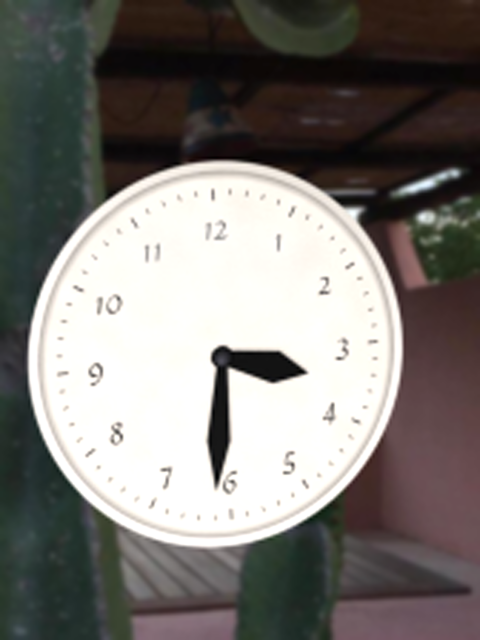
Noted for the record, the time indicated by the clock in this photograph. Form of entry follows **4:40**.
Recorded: **3:31**
